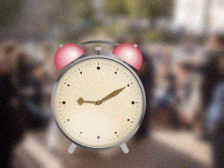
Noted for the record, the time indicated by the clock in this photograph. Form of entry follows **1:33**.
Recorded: **9:10**
